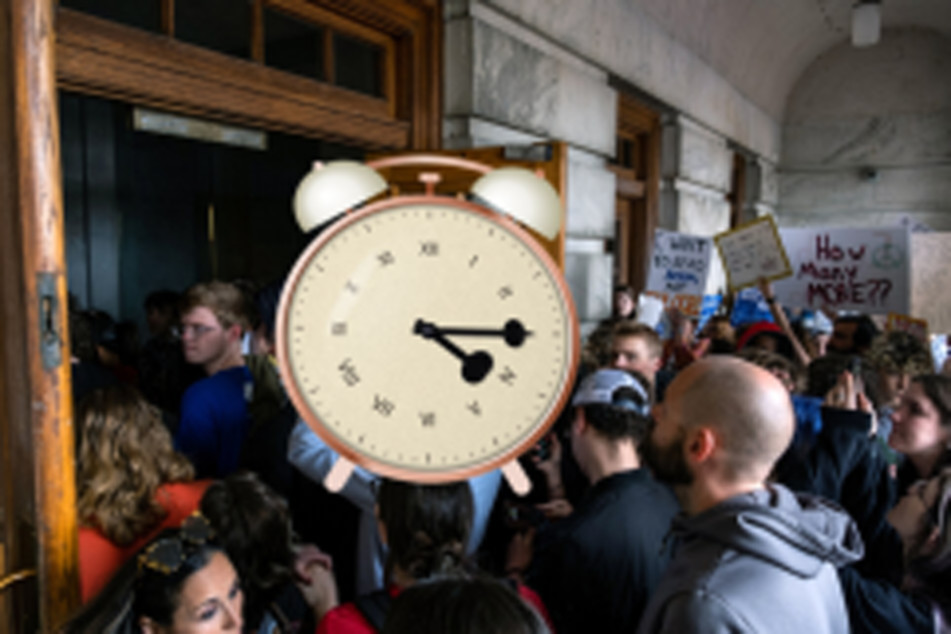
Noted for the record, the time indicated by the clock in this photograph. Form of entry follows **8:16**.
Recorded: **4:15**
